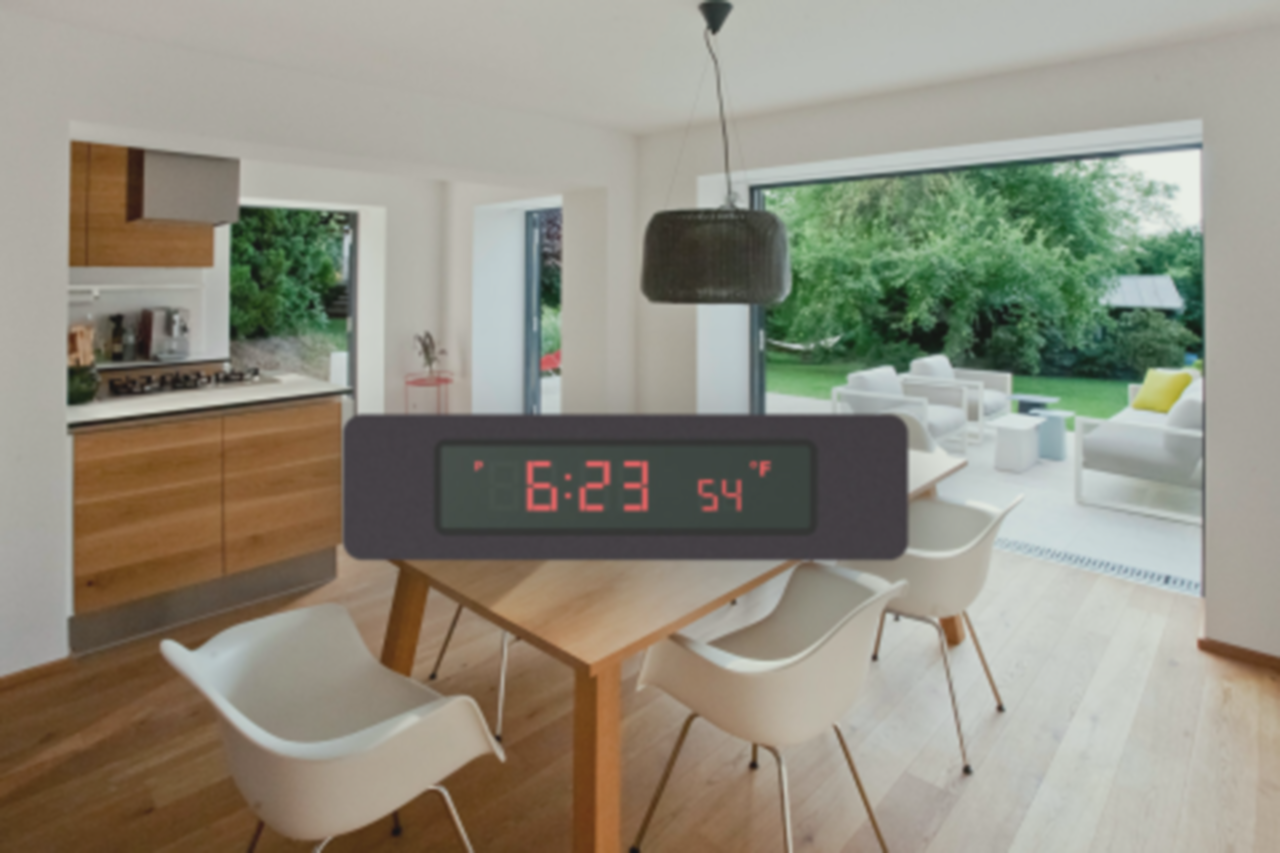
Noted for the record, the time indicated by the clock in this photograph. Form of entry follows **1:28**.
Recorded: **6:23**
